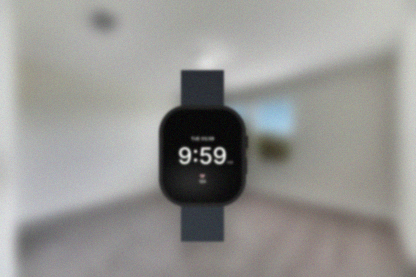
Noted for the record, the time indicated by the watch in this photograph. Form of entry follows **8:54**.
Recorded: **9:59**
